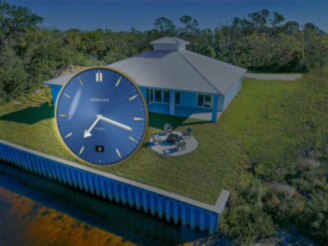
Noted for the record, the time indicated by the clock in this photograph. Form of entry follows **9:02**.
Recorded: **7:18**
